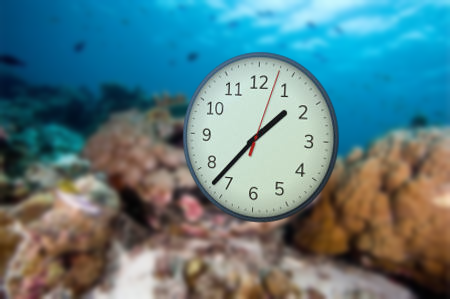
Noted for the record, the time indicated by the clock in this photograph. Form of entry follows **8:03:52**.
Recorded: **1:37:03**
